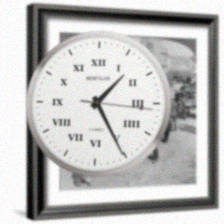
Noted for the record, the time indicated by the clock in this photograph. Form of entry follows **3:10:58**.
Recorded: **1:25:16**
